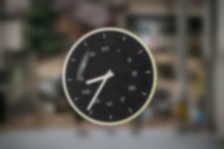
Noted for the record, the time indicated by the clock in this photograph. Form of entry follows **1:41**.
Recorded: **8:36**
